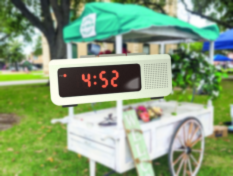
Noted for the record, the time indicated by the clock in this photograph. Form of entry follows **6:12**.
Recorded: **4:52**
